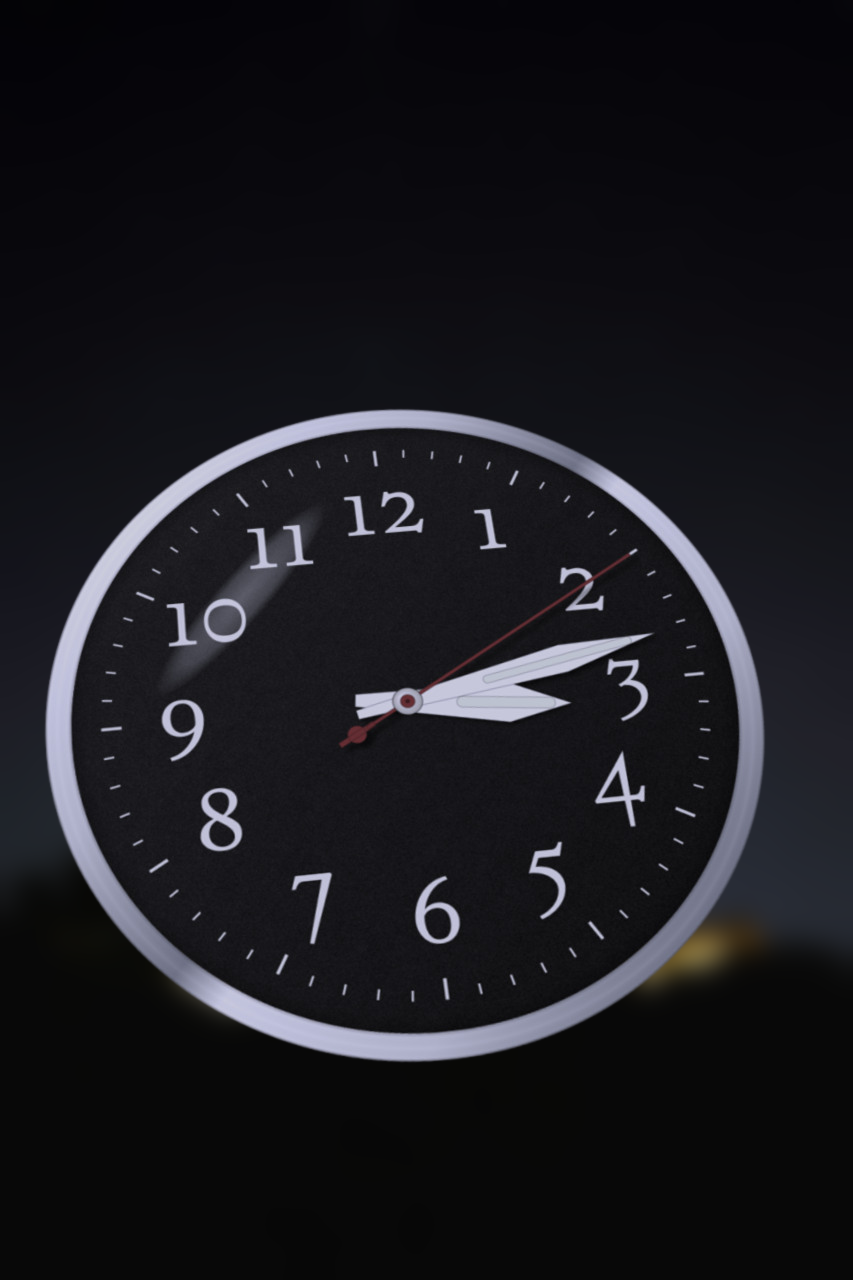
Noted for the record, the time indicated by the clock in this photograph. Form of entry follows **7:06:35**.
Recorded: **3:13:10**
